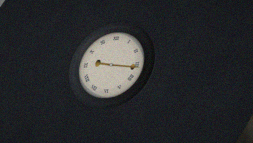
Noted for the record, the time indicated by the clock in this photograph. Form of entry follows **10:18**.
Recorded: **9:16**
